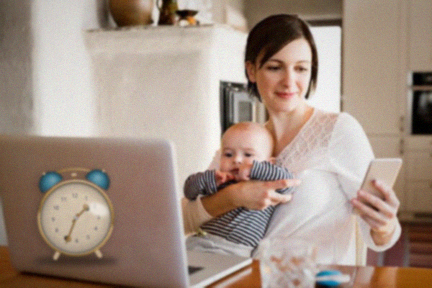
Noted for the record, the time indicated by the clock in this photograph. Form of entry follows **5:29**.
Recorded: **1:34**
